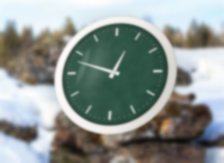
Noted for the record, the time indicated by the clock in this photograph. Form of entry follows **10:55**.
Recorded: **12:48**
